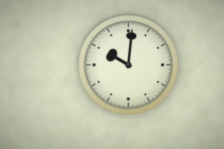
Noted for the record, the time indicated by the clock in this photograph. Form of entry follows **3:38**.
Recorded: **10:01**
